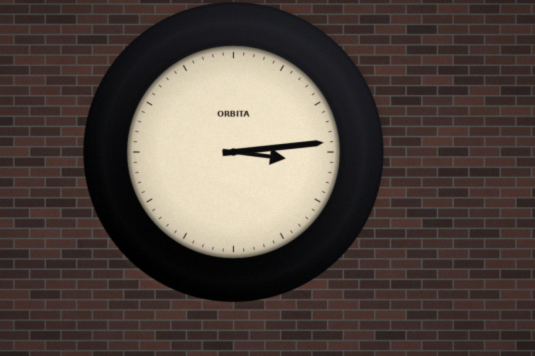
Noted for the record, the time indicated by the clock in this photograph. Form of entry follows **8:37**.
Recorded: **3:14**
